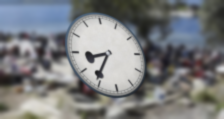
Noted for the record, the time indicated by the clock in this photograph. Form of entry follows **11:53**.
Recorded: **8:36**
